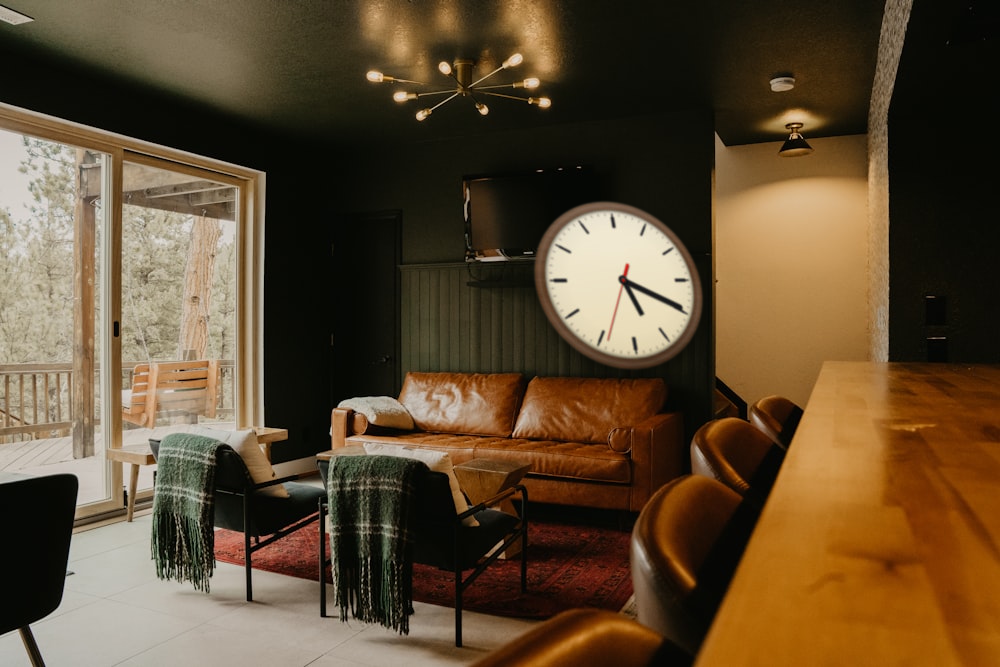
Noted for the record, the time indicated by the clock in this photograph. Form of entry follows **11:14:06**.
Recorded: **5:19:34**
